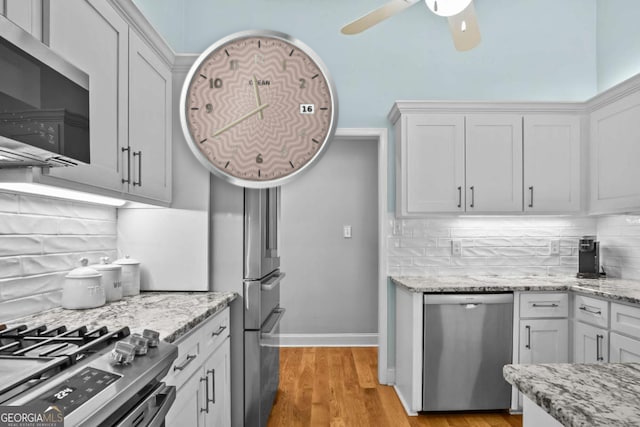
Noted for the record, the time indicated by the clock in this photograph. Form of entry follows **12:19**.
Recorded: **11:40**
